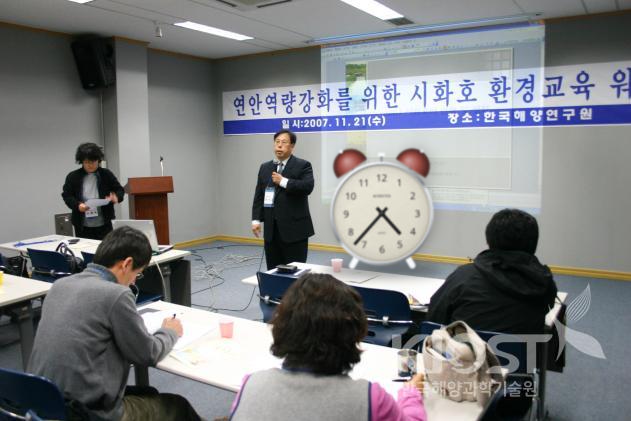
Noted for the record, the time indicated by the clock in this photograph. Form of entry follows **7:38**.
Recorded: **4:37**
